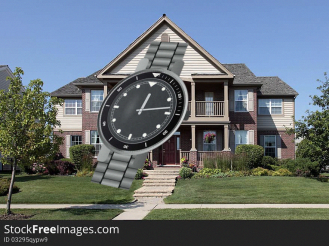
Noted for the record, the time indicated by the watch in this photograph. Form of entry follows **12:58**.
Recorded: **12:13**
